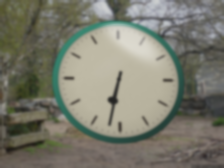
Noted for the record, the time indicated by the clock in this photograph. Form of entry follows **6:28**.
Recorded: **6:32**
